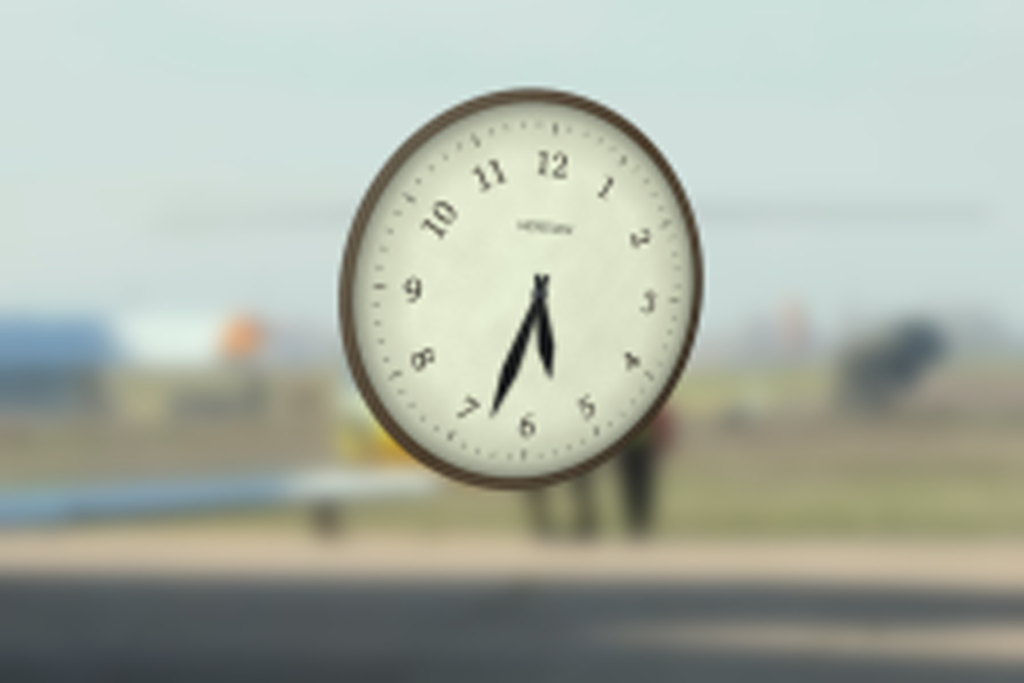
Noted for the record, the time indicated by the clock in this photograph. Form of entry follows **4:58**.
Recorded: **5:33**
